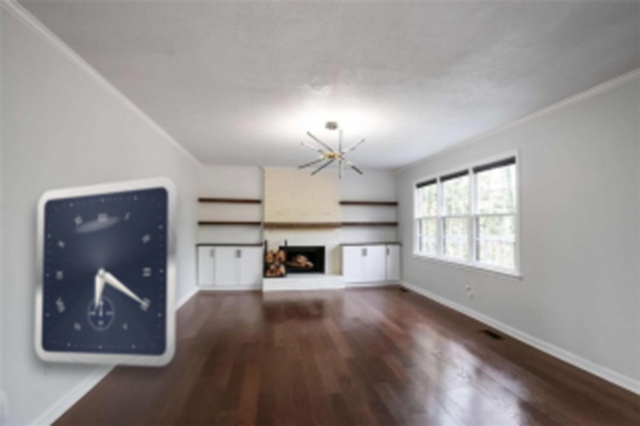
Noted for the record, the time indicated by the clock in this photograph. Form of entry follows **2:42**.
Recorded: **6:20**
